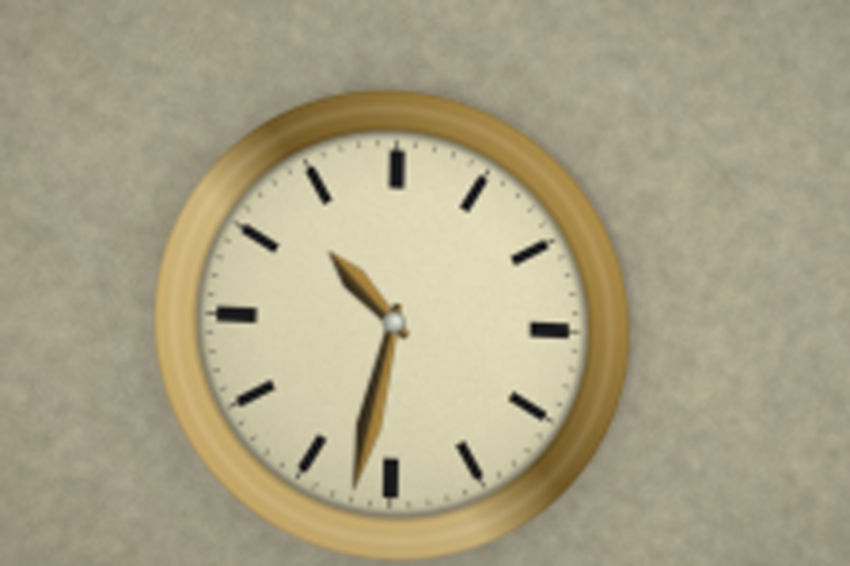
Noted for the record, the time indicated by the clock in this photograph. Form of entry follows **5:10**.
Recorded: **10:32**
